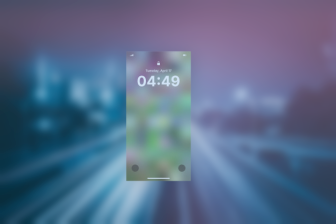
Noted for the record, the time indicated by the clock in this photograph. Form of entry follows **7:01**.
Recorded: **4:49**
